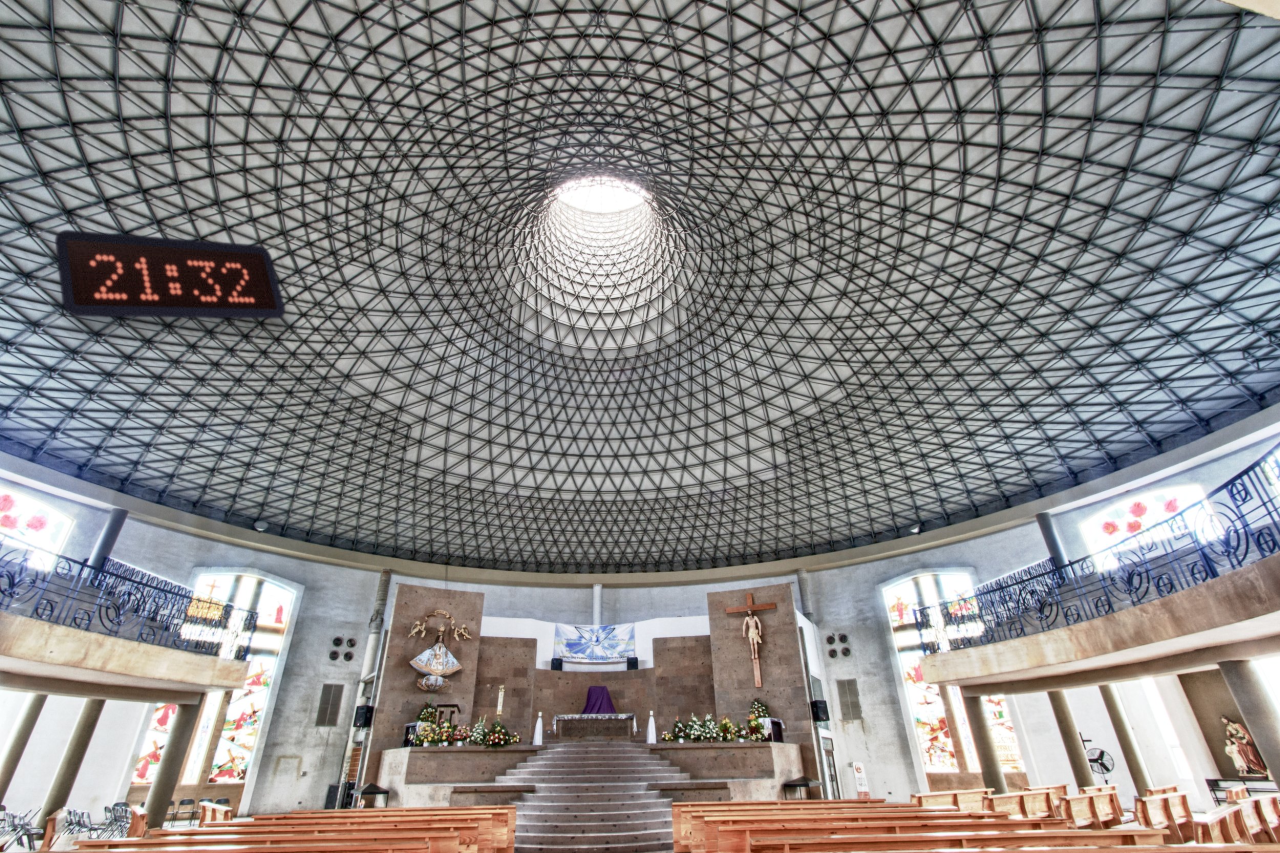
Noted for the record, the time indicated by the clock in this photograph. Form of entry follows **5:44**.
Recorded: **21:32**
